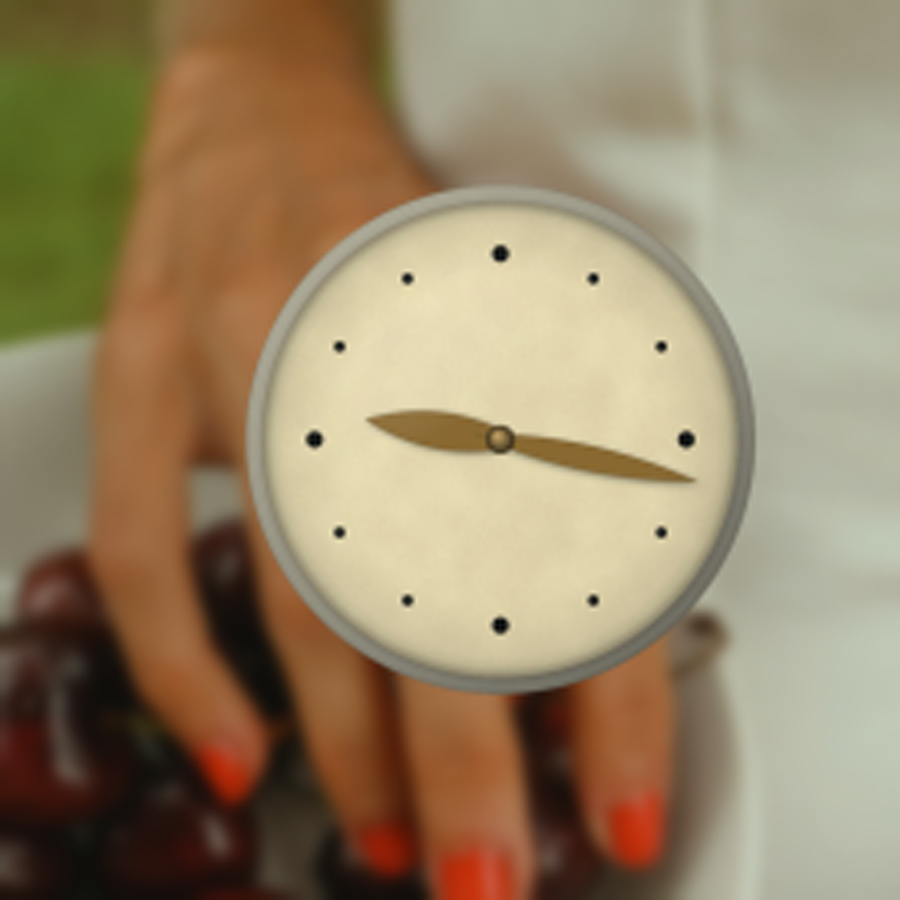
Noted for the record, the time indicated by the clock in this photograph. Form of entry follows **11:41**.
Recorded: **9:17**
